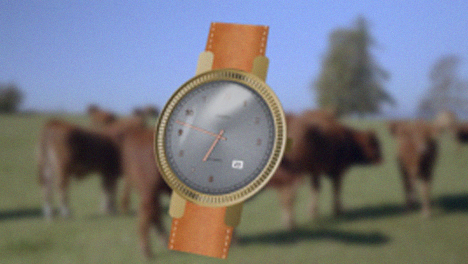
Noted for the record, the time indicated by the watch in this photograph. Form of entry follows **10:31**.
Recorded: **6:47**
